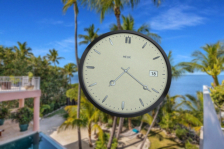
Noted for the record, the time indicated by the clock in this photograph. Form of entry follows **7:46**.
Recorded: **7:21**
